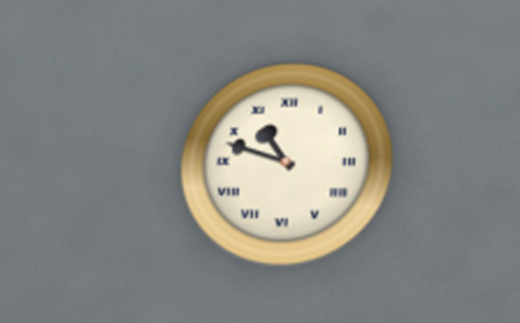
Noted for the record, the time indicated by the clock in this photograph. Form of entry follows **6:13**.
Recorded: **10:48**
